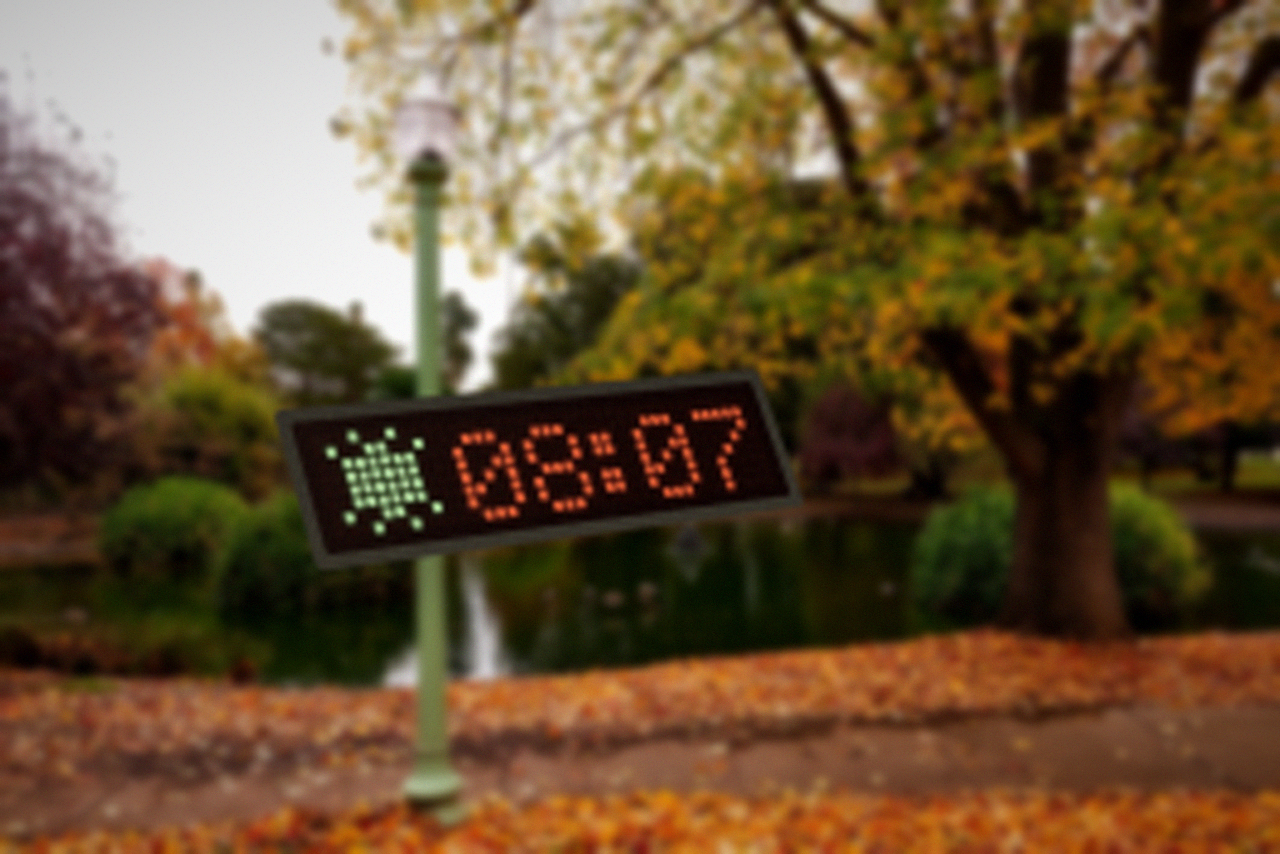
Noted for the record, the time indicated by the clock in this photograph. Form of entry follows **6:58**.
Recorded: **8:07**
